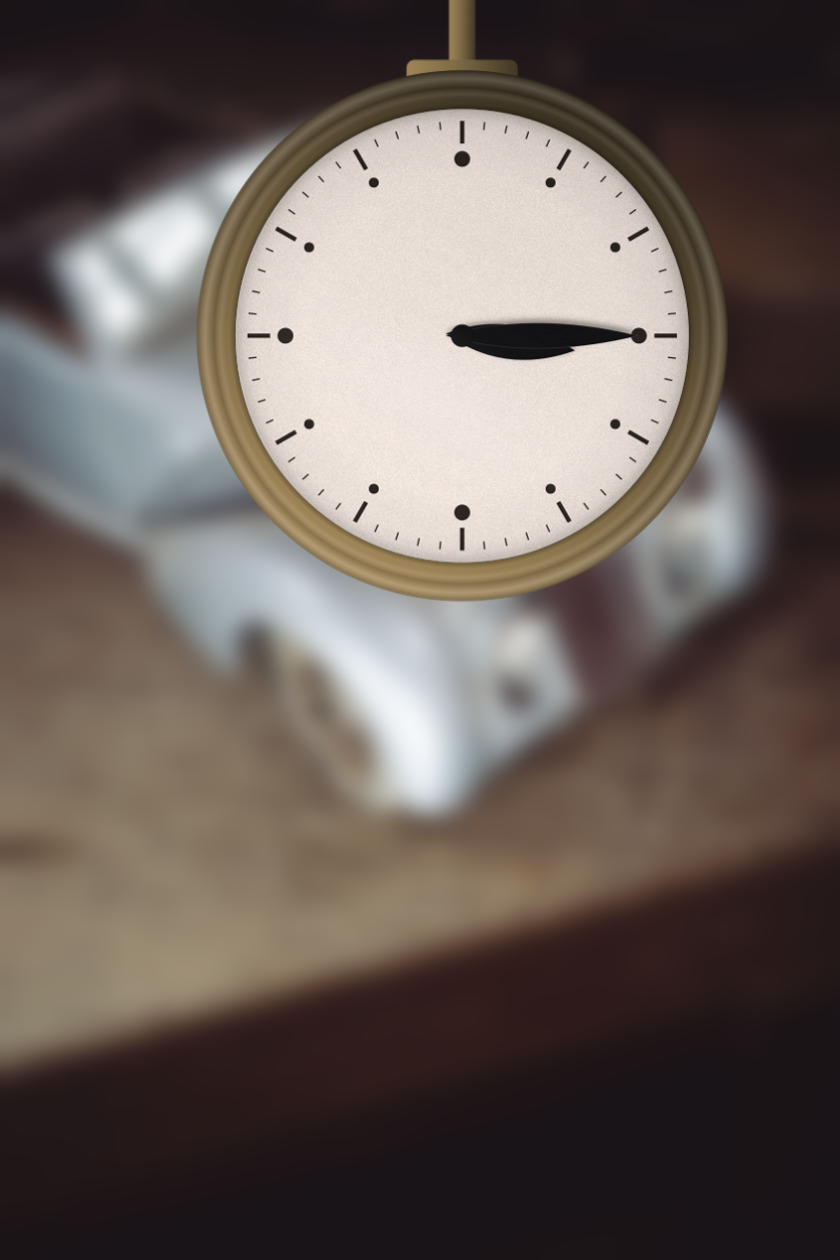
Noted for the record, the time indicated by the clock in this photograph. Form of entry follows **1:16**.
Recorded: **3:15**
